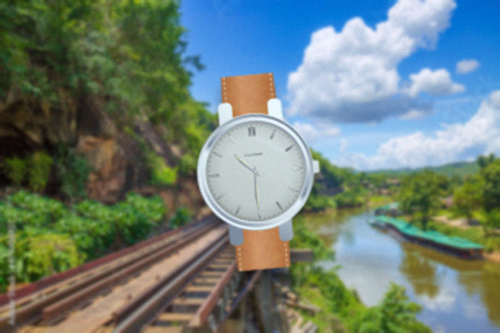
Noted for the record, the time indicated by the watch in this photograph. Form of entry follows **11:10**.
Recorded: **10:30**
